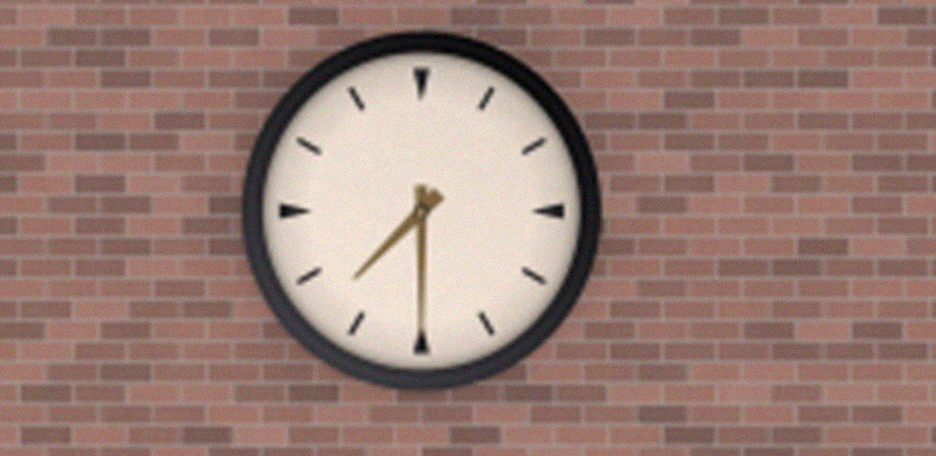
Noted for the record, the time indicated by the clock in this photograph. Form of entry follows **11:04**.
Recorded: **7:30**
